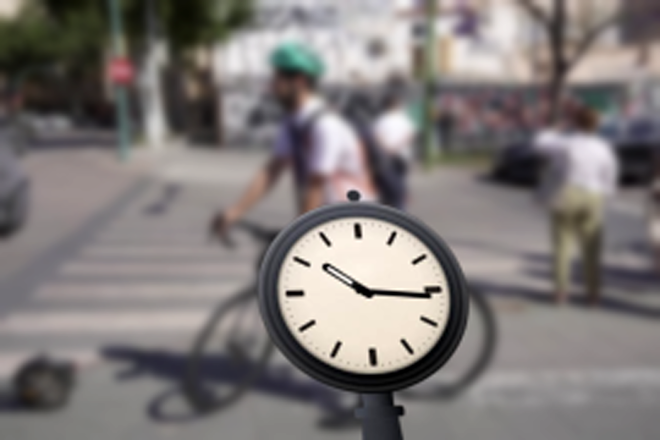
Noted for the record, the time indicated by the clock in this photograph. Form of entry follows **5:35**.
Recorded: **10:16**
